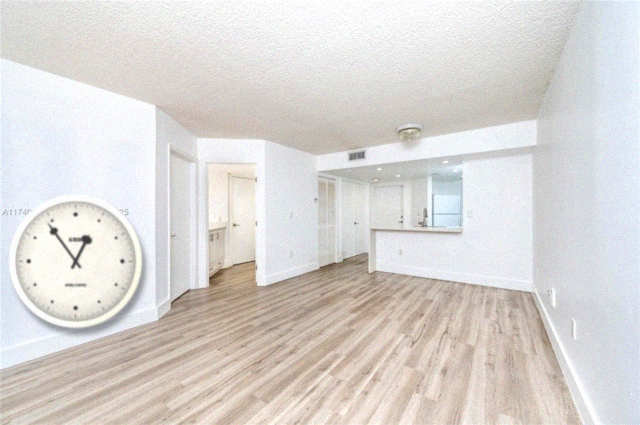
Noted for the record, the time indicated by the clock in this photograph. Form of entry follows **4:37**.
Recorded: **12:54**
